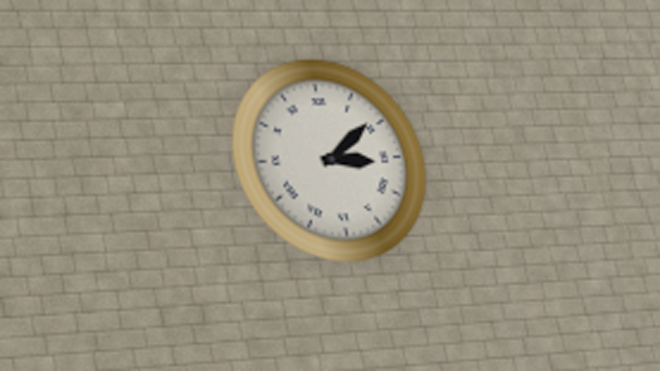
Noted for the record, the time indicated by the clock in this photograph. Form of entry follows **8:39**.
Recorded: **3:09**
